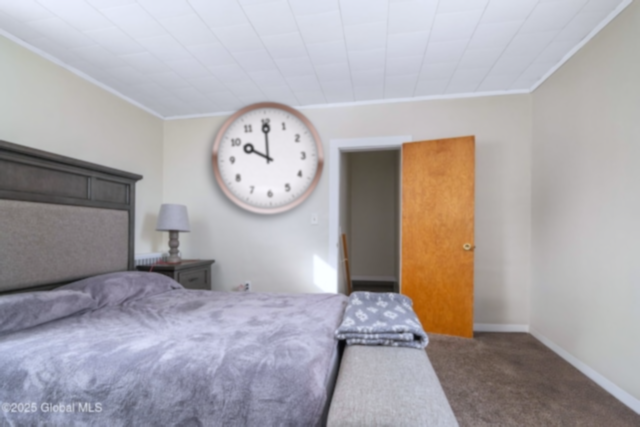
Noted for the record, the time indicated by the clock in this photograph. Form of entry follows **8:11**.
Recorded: **10:00**
